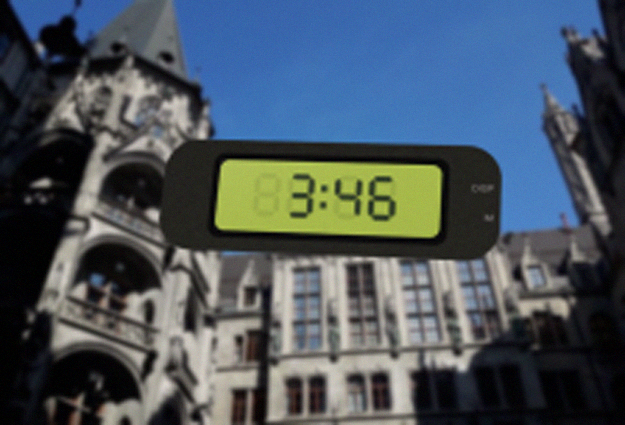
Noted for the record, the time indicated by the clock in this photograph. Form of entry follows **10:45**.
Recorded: **3:46**
